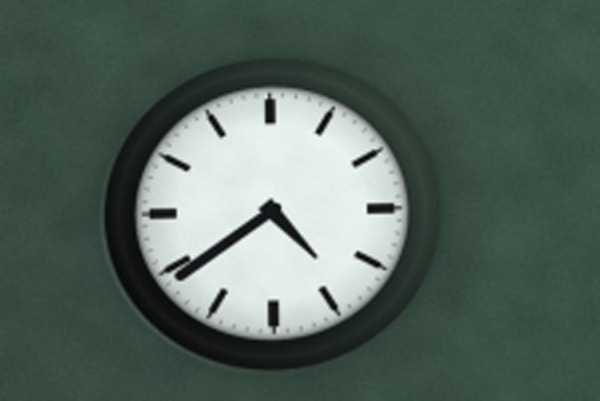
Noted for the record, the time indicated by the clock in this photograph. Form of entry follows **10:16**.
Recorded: **4:39**
